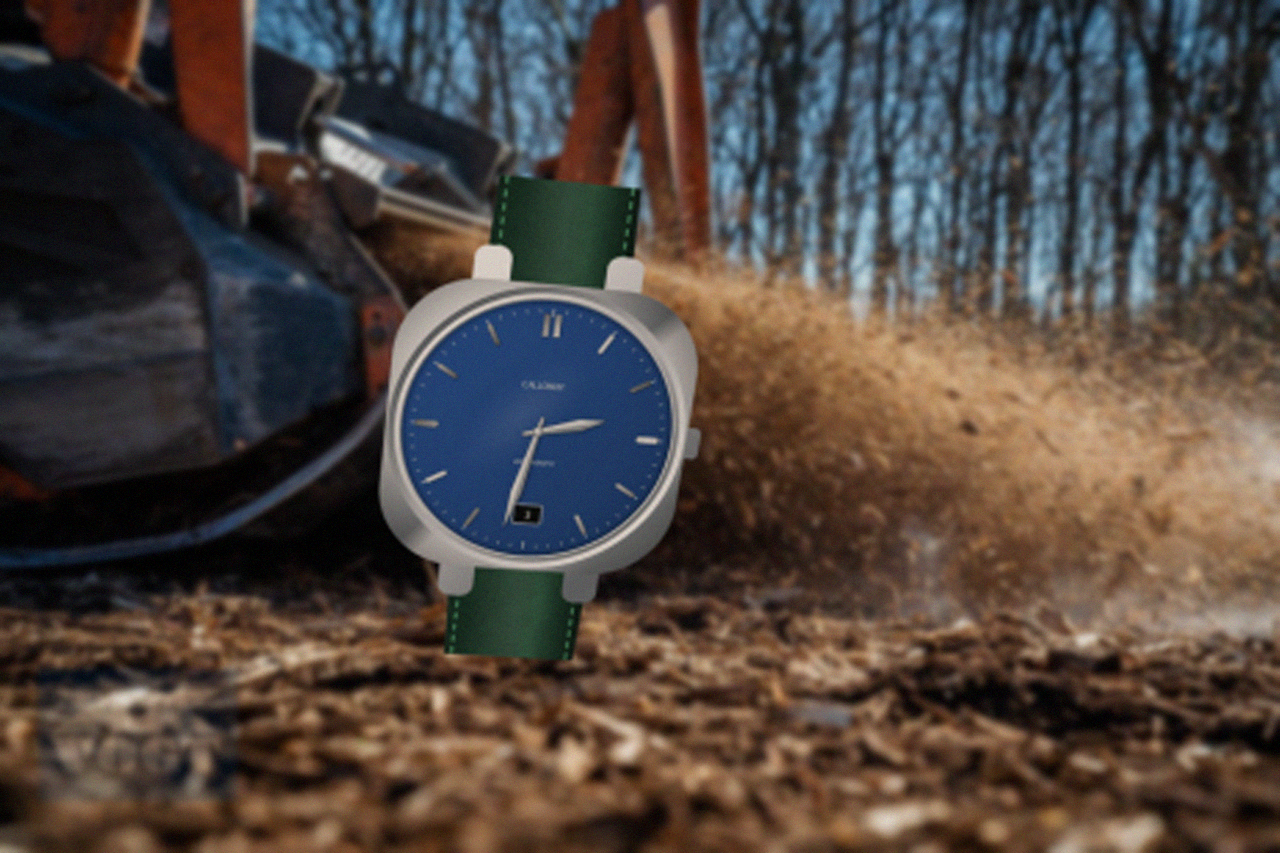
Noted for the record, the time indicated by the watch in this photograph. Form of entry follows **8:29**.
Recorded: **2:32**
